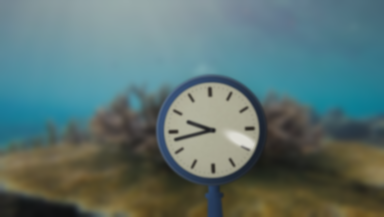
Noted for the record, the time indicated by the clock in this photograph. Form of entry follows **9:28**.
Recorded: **9:43**
